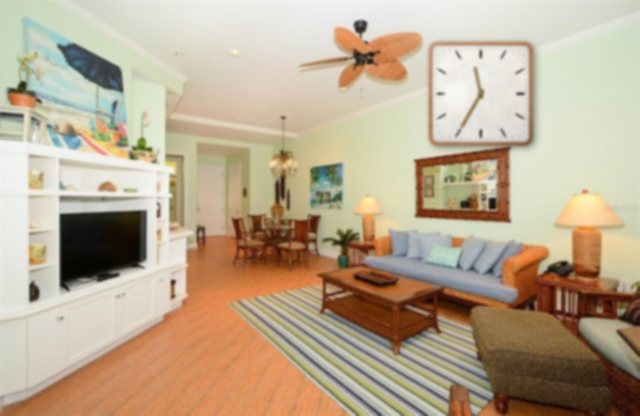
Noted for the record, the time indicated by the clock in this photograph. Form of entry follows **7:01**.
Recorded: **11:35**
